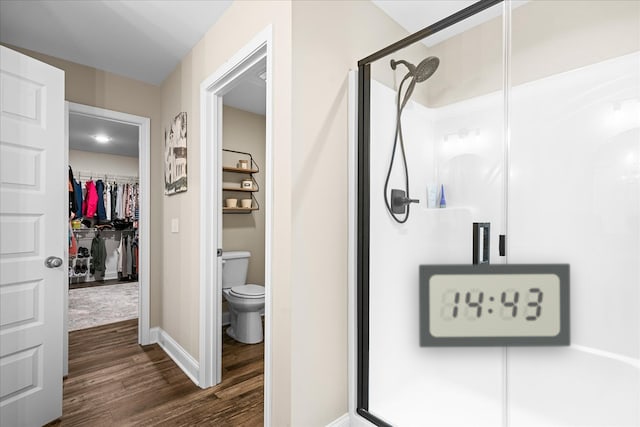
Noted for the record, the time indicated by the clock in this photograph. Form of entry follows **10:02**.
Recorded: **14:43**
